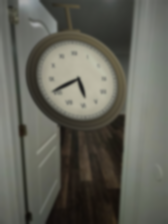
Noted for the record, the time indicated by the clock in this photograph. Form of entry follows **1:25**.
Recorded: **5:41**
